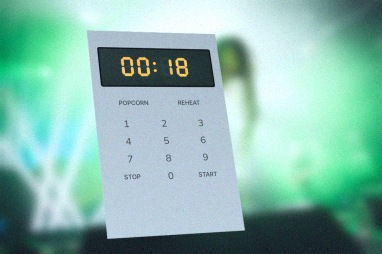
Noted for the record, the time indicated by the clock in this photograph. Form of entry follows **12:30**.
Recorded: **0:18**
